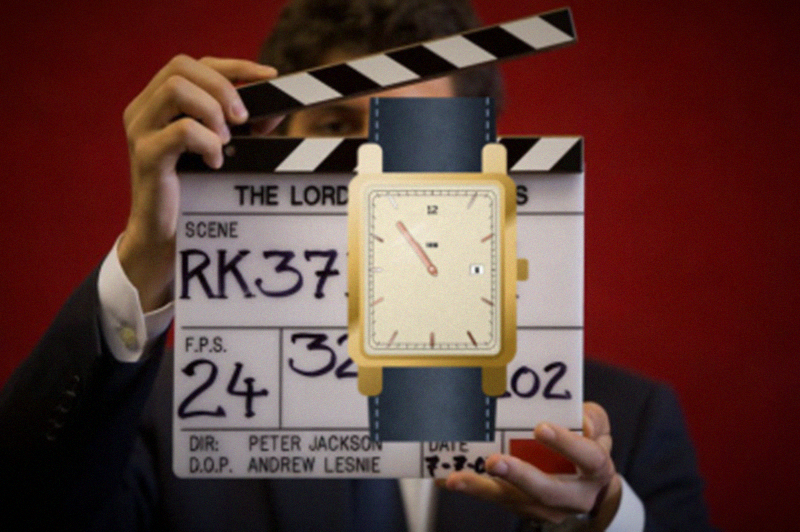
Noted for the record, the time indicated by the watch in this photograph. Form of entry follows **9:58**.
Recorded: **10:54**
